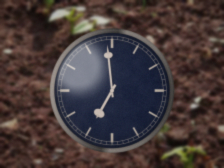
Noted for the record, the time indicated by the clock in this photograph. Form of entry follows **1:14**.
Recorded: **6:59**
